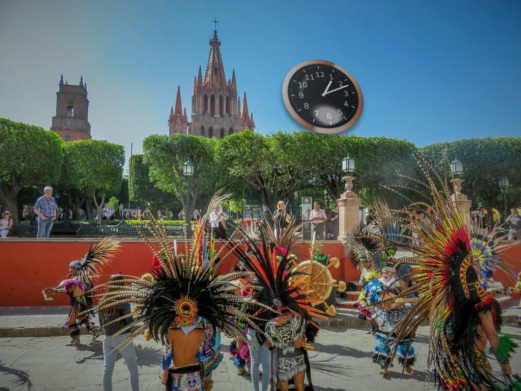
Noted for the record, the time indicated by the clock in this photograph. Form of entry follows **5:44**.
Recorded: **1:12**
